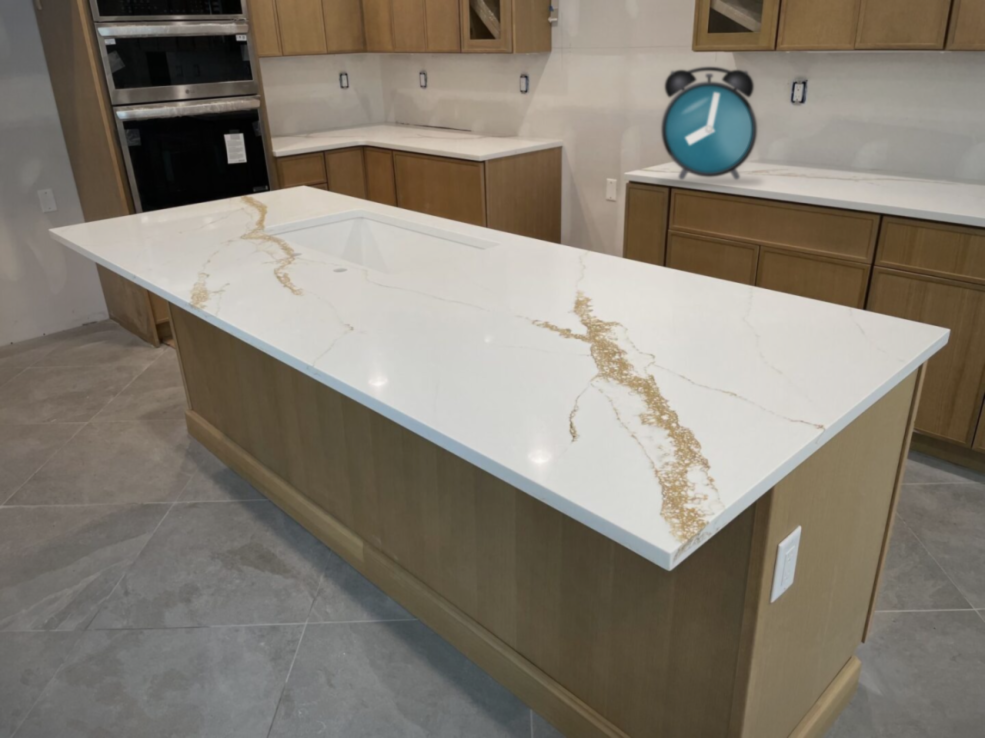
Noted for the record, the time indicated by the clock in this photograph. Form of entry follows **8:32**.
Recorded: **8:02**
